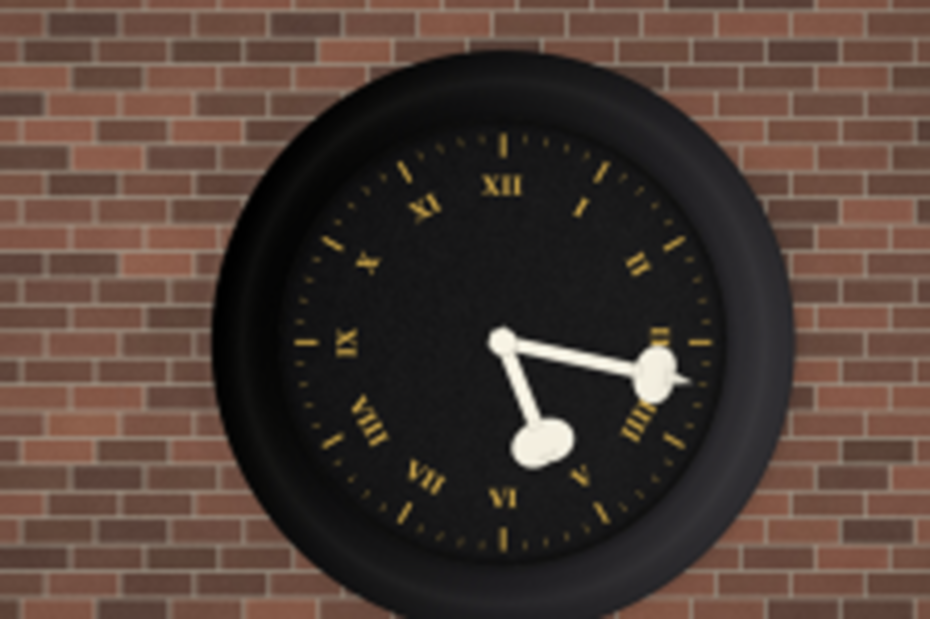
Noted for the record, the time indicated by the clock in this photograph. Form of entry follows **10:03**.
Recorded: **5:17**
